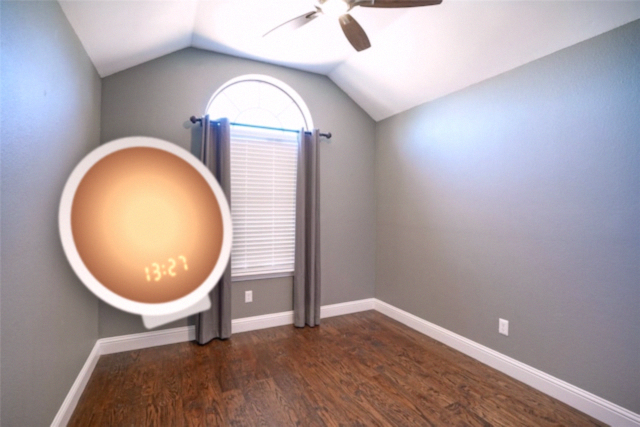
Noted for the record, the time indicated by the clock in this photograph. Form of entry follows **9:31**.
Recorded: **13:27**
